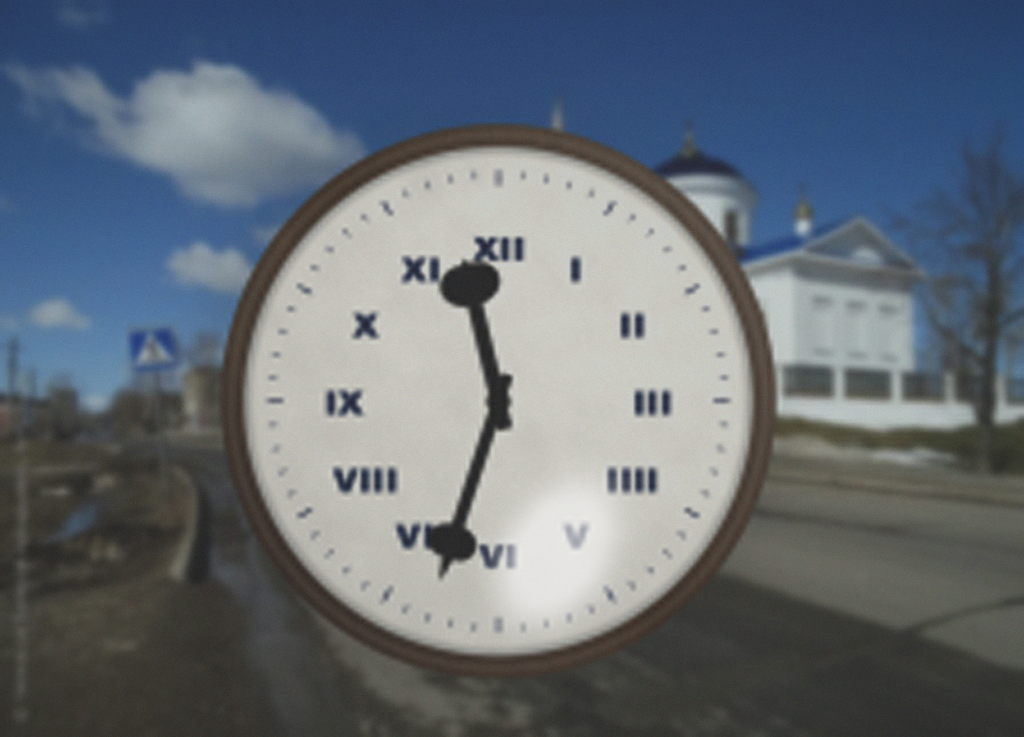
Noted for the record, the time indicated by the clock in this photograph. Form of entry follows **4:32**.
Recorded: **11:33**
